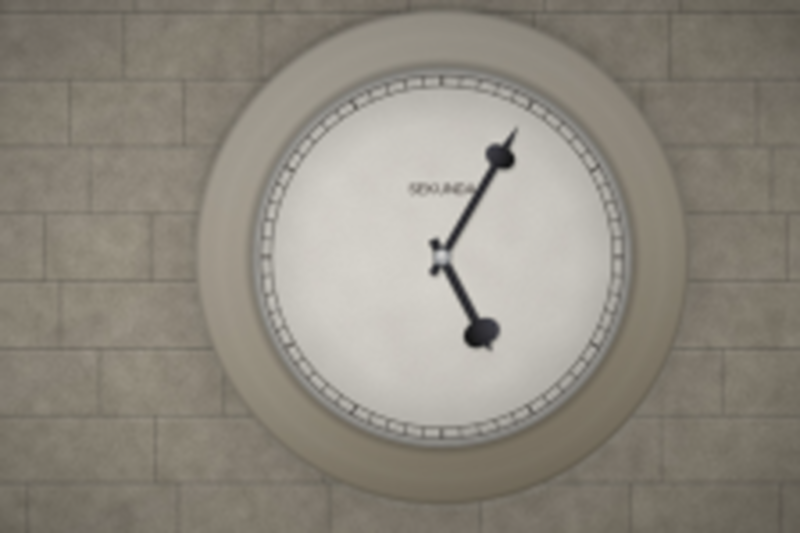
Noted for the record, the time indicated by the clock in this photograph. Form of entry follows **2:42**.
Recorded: **5:05**
